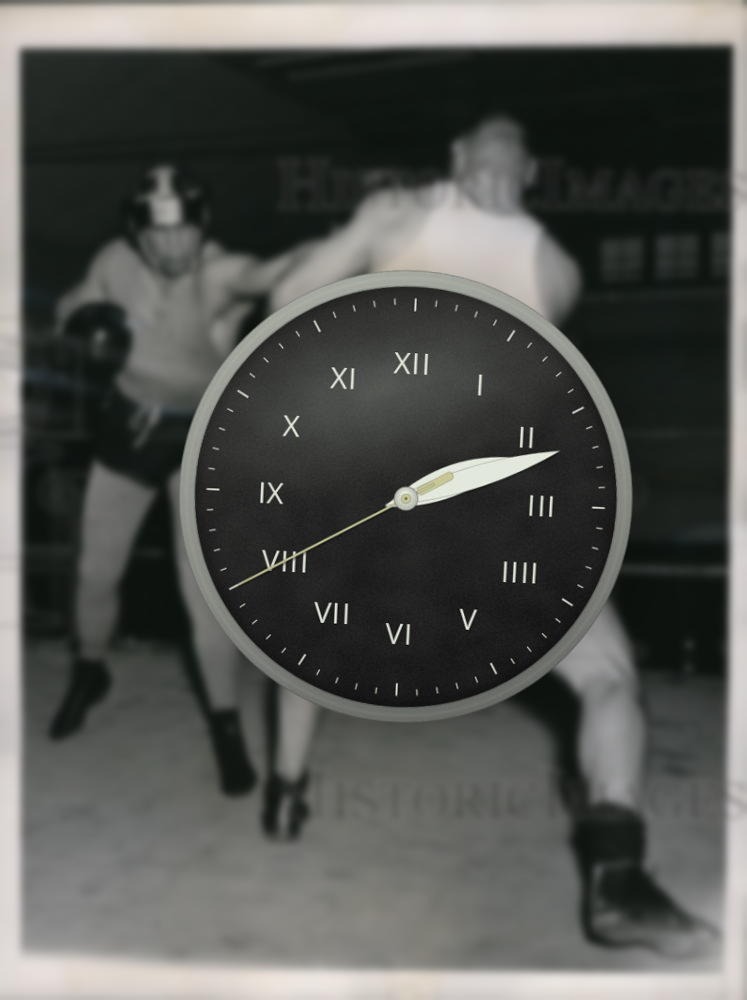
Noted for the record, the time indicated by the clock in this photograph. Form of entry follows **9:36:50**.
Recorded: **2:11:40**
